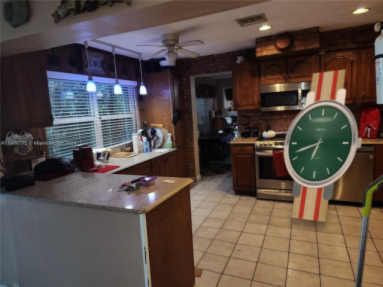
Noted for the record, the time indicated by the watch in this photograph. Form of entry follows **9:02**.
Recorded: **6:42**
